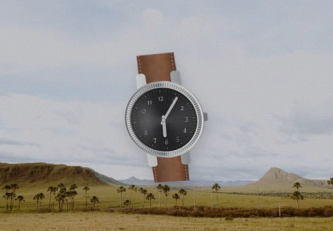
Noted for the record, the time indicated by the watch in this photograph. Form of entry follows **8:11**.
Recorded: **6:06**
